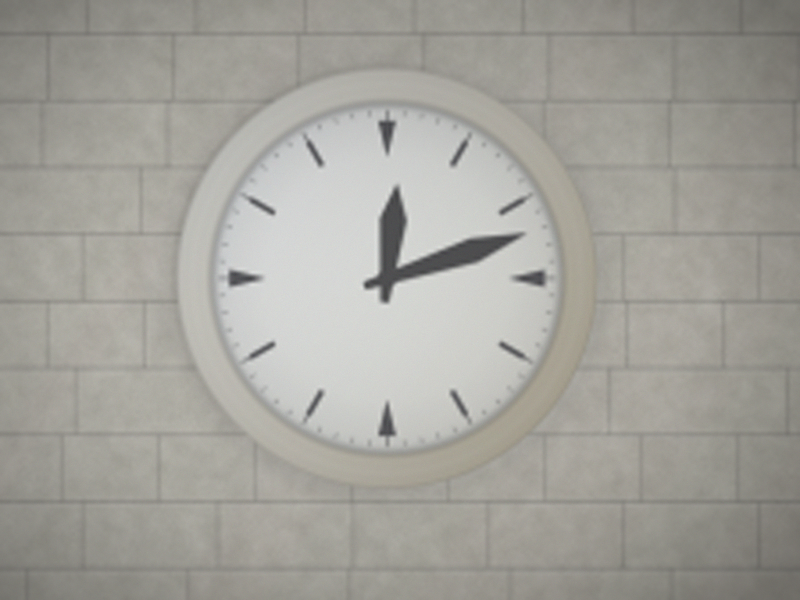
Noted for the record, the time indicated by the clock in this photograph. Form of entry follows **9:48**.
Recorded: **12:12**
